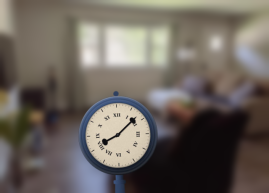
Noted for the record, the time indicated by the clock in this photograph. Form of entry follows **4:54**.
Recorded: **8:08**
